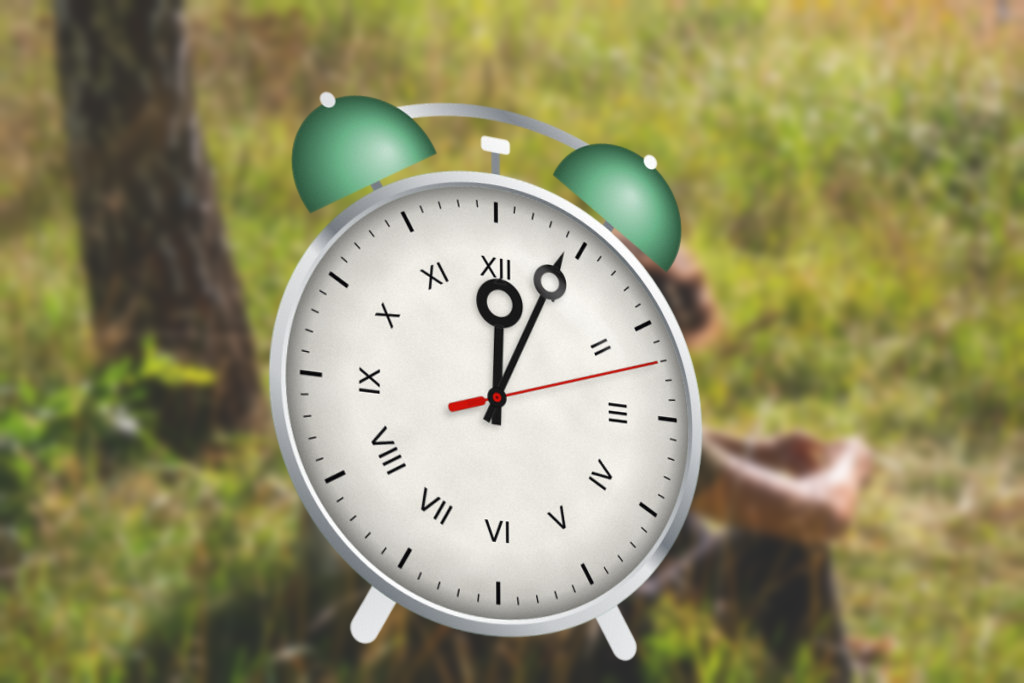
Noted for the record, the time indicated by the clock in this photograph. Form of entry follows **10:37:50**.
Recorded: **12:04:12**
